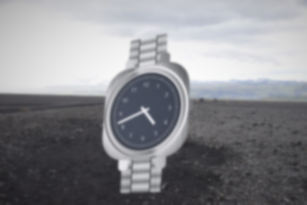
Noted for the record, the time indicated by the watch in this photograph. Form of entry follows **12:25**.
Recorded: **4:42**
